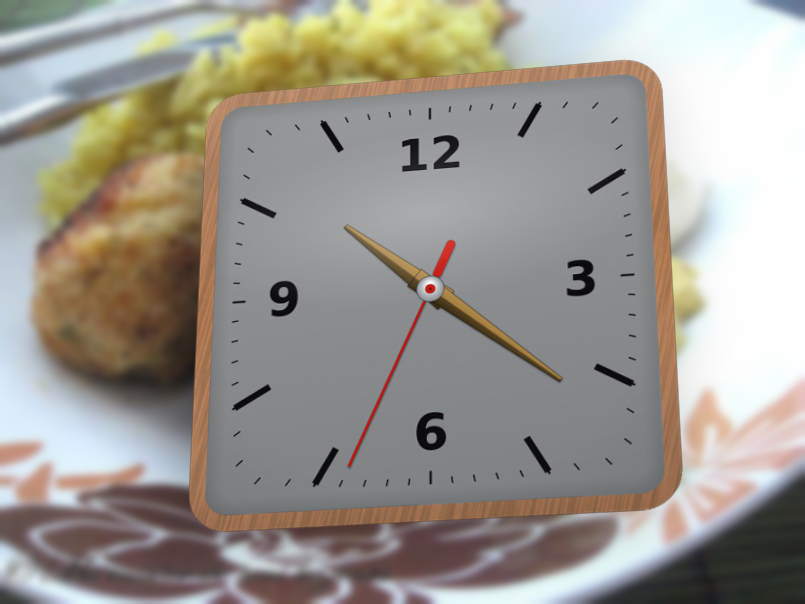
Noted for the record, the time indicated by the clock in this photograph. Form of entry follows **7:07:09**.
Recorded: **10:21:34**
